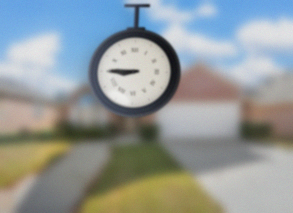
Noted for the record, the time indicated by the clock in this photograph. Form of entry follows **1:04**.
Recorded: **8:45**
